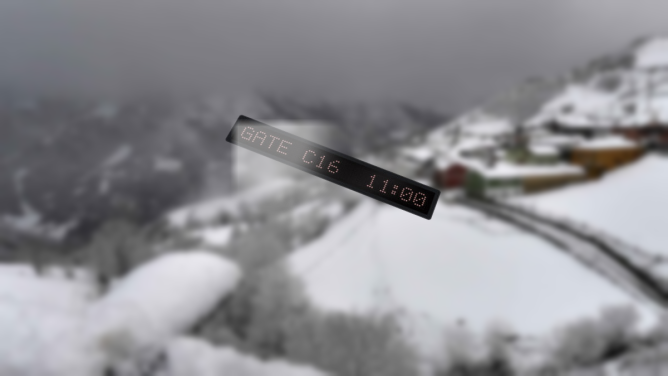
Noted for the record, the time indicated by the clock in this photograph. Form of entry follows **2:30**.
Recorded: **11:00**
